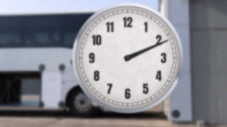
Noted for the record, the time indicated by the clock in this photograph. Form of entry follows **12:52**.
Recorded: **2:11**
